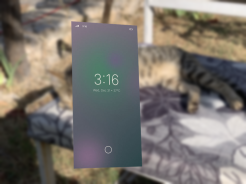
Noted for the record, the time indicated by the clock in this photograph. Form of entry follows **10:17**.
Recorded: **3:16**
